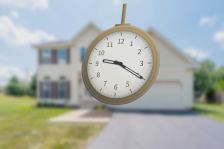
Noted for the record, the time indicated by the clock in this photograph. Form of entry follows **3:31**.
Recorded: **9:20**
